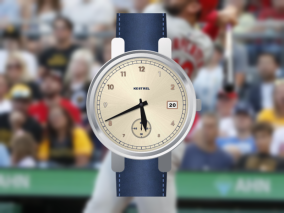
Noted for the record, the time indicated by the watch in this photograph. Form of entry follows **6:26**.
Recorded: **5:41**
